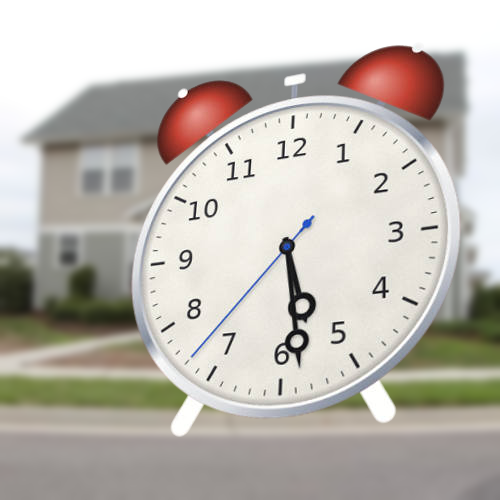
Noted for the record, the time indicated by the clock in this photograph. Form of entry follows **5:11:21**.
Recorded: **5:28:37**
